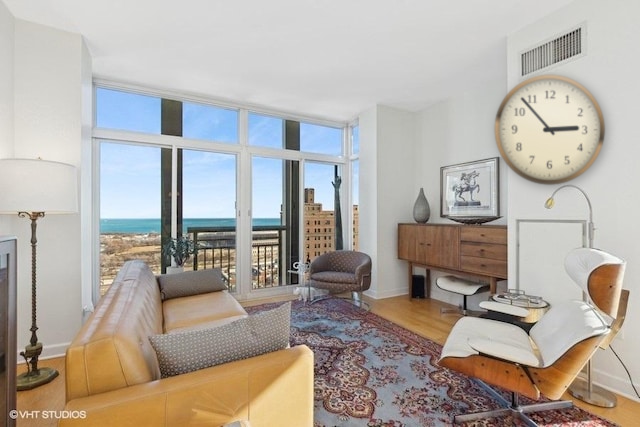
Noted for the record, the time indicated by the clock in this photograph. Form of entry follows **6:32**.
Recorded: **2:53**
